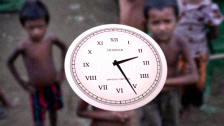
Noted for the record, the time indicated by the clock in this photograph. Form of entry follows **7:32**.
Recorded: **2:26**
